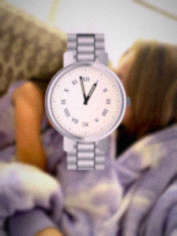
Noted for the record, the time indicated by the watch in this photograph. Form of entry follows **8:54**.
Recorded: **12:58**
